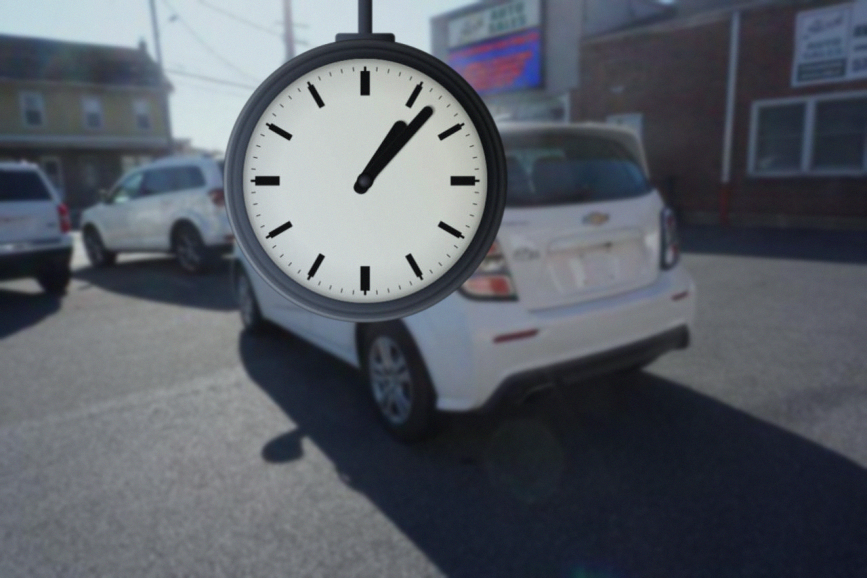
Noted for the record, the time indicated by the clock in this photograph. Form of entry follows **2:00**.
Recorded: **1:07**
